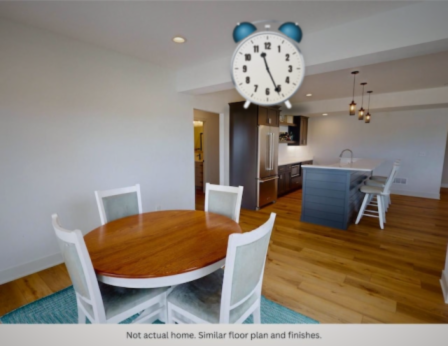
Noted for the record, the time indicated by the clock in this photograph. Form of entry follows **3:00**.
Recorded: **11:26**
